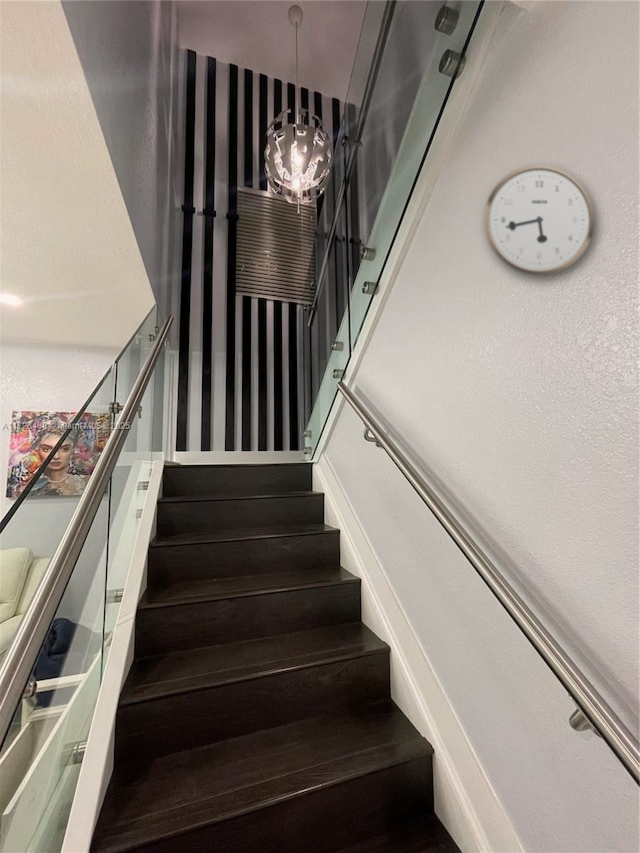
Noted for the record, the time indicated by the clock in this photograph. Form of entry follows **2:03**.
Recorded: **5:43**
